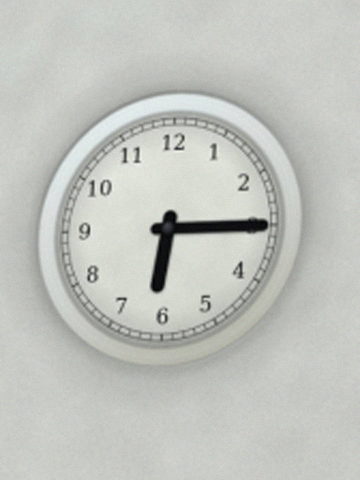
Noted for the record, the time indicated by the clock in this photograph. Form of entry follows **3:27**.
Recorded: **6:15**
